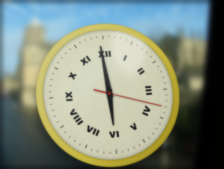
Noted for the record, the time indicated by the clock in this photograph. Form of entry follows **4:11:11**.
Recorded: **5:59:18**
